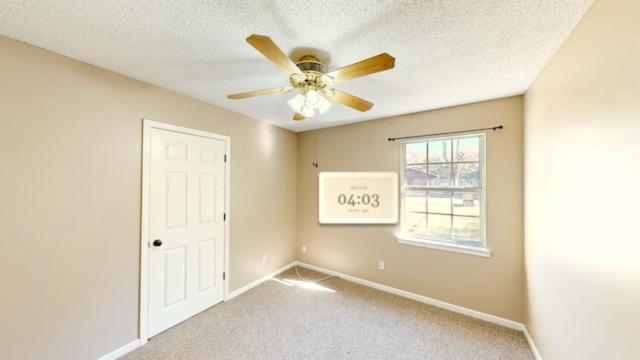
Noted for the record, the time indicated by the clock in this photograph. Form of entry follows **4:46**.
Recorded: **4:03**
